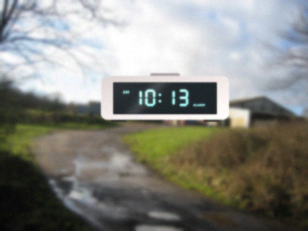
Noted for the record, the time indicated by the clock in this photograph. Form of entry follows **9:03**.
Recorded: **10:13**
